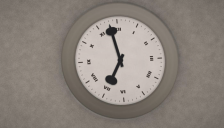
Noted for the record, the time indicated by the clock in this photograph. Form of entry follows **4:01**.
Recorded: **6:58**
